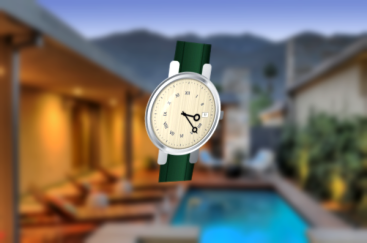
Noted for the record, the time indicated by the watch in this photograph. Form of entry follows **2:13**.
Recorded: **3:23**
